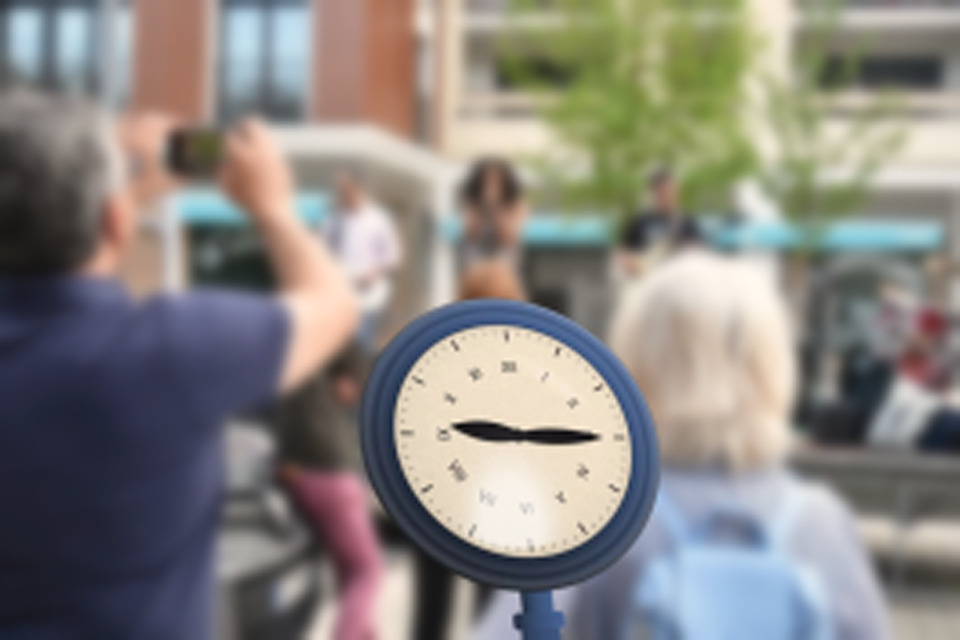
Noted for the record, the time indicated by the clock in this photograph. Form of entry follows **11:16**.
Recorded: **9:15**
